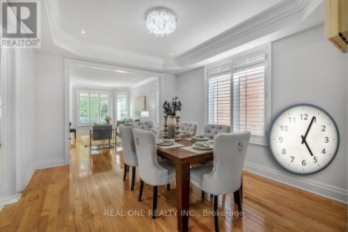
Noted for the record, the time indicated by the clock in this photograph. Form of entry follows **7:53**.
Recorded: **5:04**
